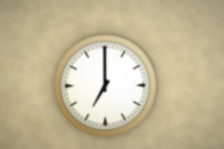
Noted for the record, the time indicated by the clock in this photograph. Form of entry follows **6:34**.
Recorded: **7:00**
